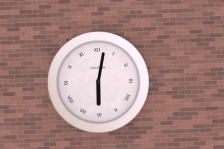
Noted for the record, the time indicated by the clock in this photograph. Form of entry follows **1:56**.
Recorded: **6:02**
